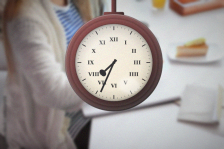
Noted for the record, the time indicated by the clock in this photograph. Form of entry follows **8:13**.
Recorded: **7:34**
